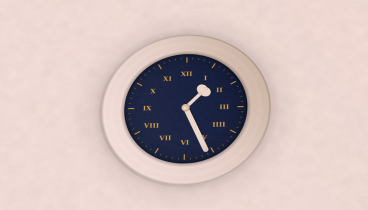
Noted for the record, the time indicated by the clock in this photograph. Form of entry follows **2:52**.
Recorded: **1:26**
